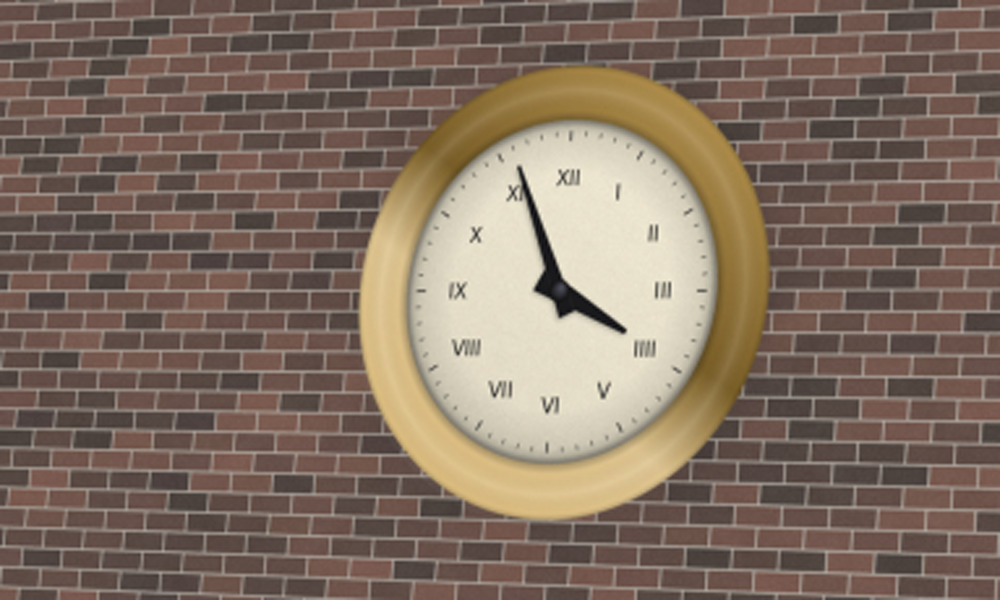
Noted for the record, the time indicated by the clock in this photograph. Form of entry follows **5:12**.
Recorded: **3:56**
